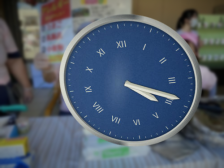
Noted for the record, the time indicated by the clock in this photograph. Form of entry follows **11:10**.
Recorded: **4:19**
